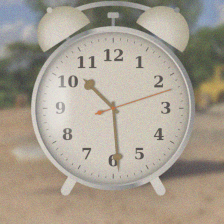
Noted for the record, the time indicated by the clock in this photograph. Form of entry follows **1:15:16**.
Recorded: **10:29:12**
